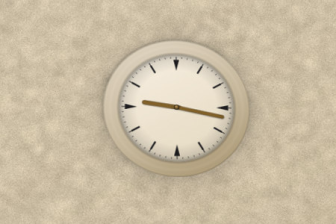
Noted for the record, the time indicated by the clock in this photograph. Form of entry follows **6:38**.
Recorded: **9:17**
